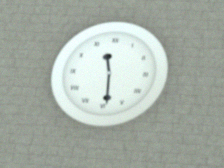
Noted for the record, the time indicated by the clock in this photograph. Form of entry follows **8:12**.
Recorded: **11:29**
